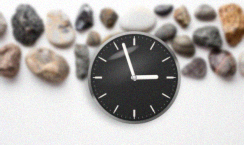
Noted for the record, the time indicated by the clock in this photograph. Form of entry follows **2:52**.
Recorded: **2:57**
